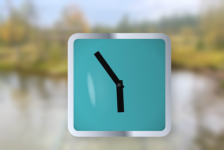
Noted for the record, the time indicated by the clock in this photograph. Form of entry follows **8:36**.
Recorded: **5:54**
